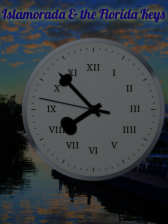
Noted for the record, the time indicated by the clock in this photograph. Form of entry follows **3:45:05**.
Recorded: **7:52:47**
